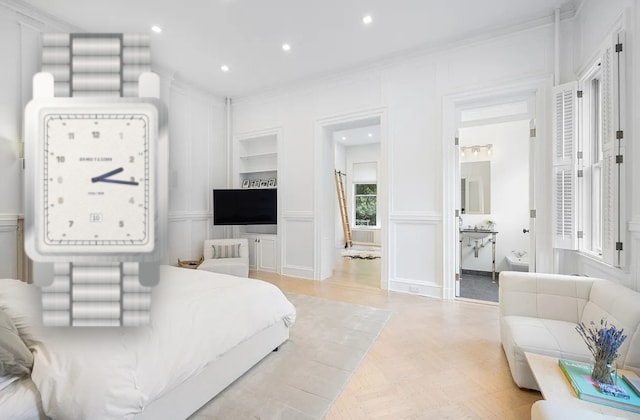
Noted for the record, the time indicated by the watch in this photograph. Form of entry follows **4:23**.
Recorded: **2:16**
